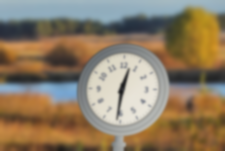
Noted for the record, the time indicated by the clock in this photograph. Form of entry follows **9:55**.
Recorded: **12:31**
